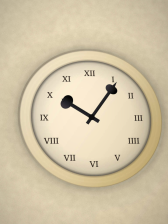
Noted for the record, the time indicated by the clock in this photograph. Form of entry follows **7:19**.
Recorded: **10:06**
